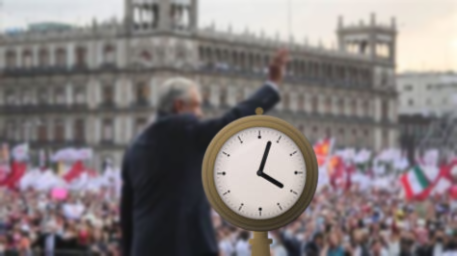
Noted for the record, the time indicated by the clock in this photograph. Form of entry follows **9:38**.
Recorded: **4:03**
